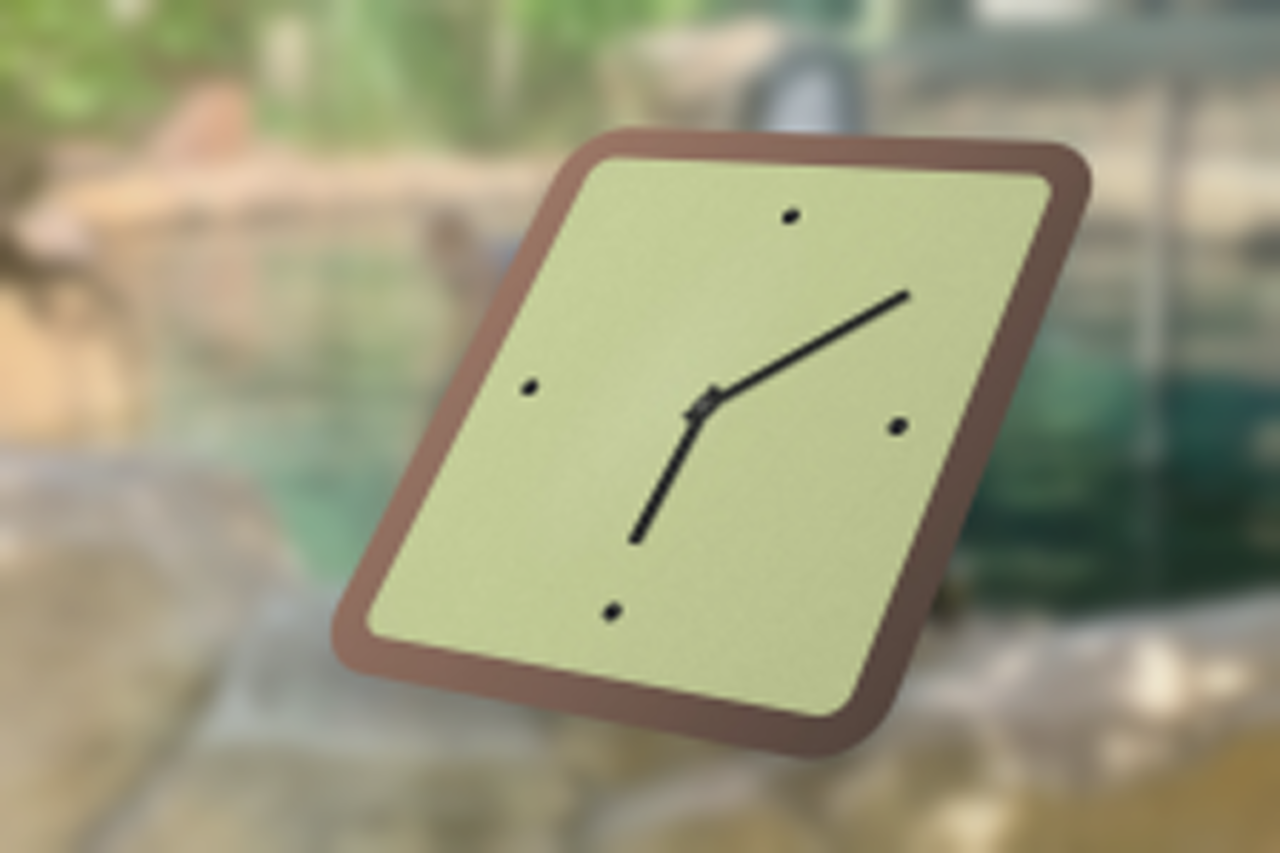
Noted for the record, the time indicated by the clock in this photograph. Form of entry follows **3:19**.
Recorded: **6:08**
